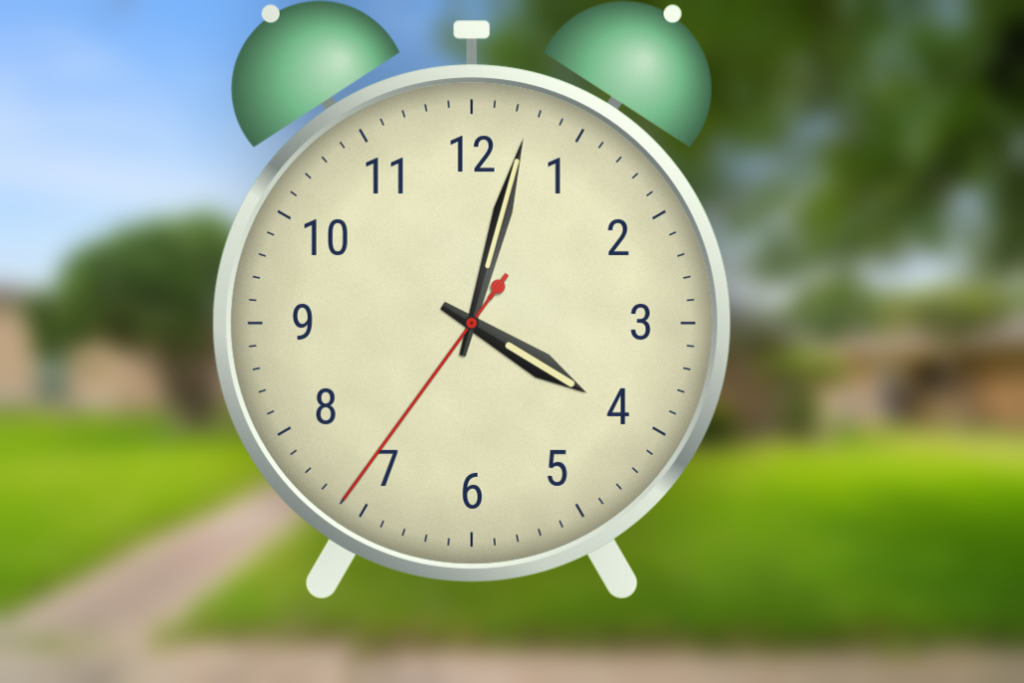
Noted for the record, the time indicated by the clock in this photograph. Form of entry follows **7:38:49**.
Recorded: **4:02:36**
